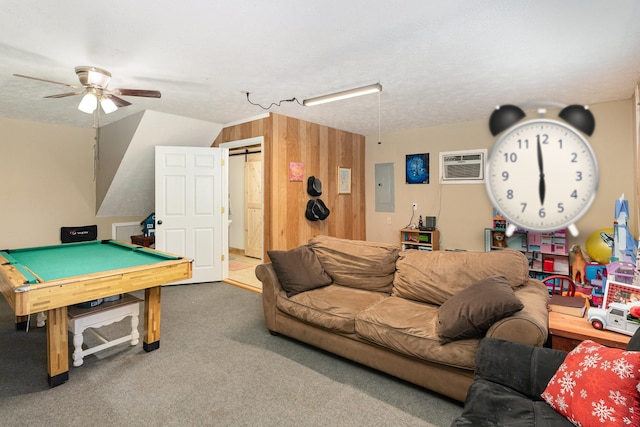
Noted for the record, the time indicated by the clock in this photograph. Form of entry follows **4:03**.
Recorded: **5:59**
